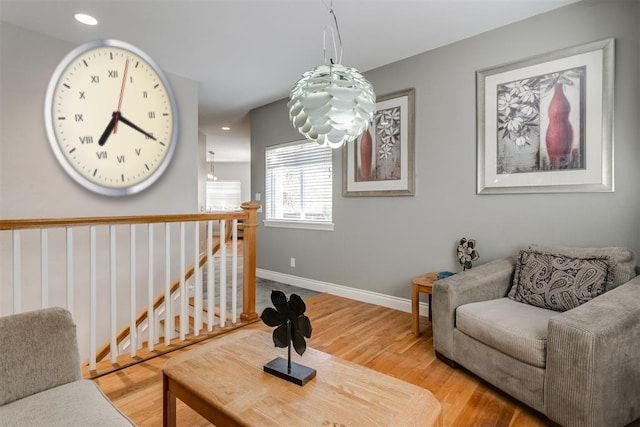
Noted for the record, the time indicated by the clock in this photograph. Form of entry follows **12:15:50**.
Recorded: **7:20:03**
